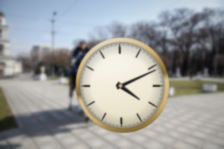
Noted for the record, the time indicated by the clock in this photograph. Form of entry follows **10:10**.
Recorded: **4:11**
